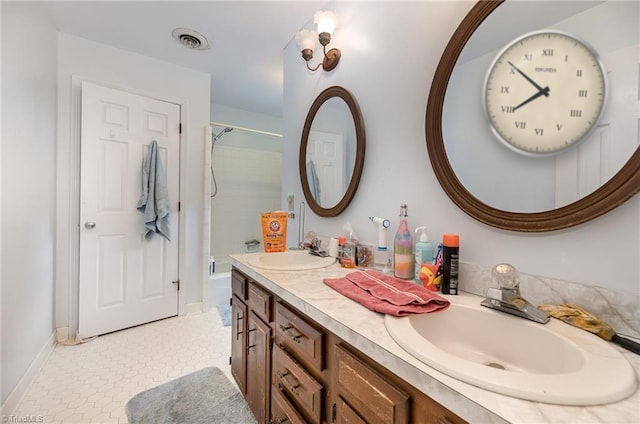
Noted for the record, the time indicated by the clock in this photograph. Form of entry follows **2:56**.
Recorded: **7:51**
